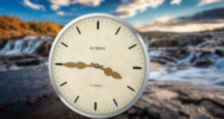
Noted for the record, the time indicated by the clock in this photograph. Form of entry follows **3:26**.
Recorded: **3:45**
